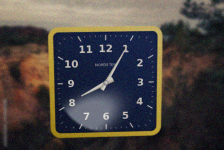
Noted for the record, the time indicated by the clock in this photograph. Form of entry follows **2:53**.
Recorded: **8:05**
